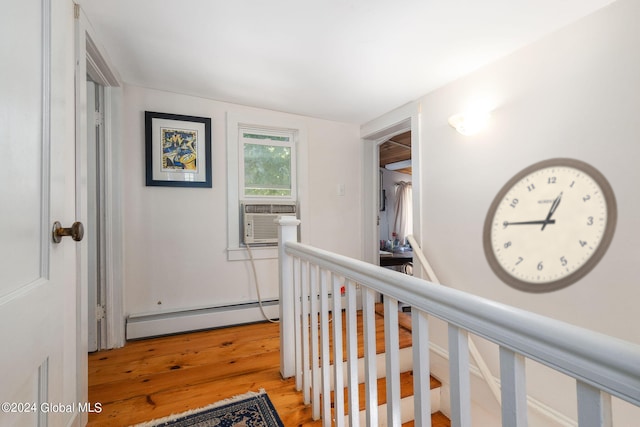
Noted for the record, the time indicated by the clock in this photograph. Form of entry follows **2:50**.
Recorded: **12:45**
